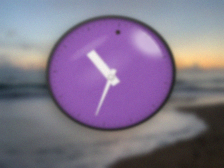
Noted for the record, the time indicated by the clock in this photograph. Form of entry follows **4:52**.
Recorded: **10:32**
